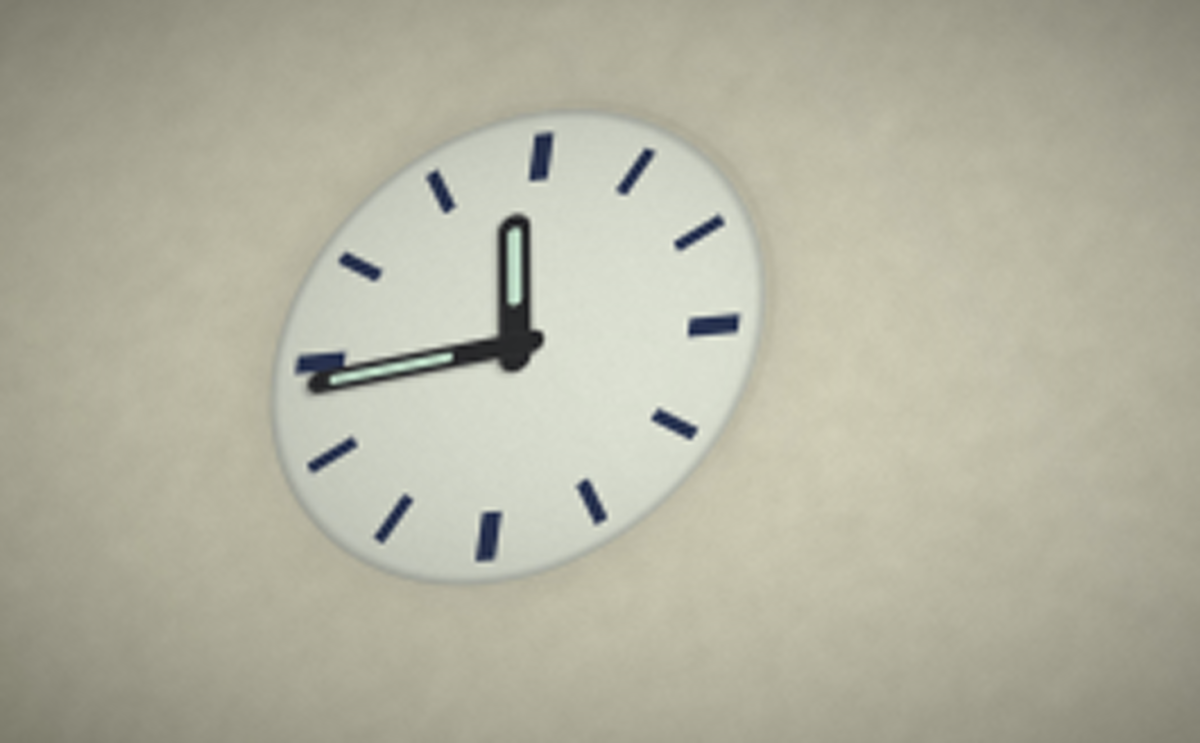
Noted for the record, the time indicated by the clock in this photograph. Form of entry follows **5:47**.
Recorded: **11:44**
